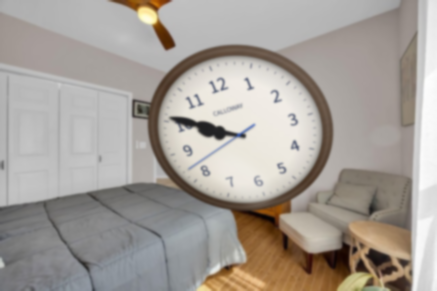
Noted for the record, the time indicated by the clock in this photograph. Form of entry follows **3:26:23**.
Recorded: **9:50:42**
